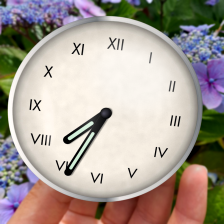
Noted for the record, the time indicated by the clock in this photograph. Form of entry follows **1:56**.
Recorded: **7:34**
